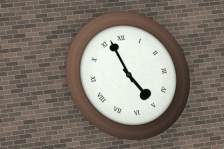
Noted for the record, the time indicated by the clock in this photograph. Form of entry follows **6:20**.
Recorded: **4:57**
